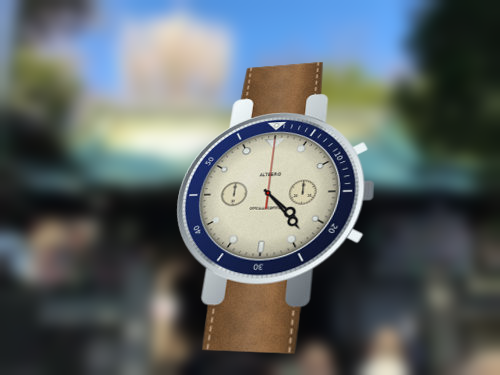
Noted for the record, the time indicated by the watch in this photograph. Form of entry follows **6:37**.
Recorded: **4:23**
